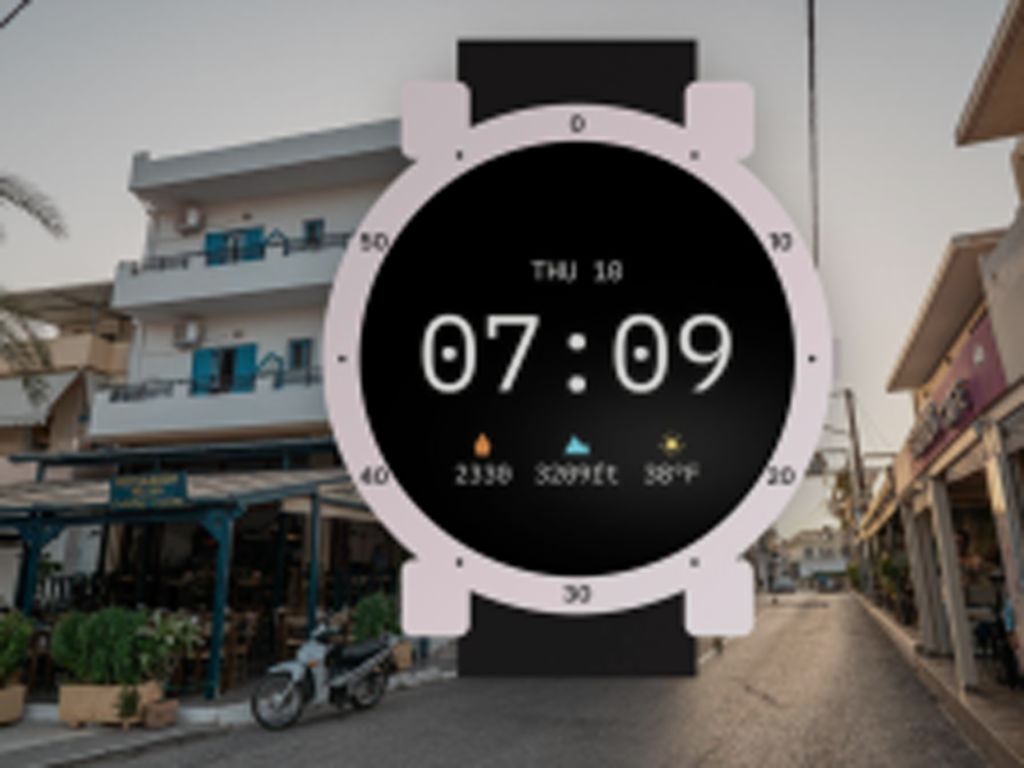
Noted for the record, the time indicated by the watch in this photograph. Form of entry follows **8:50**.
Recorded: **7:09**
